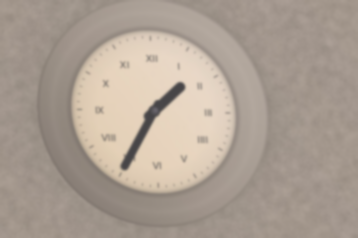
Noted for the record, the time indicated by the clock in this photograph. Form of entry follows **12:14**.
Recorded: **1:35**
